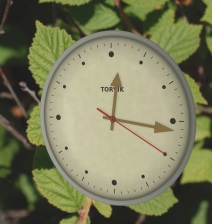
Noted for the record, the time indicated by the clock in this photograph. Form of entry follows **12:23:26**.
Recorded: **12:16:20**
